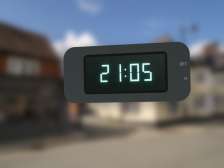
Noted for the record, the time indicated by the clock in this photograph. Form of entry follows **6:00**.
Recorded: **21:05**
